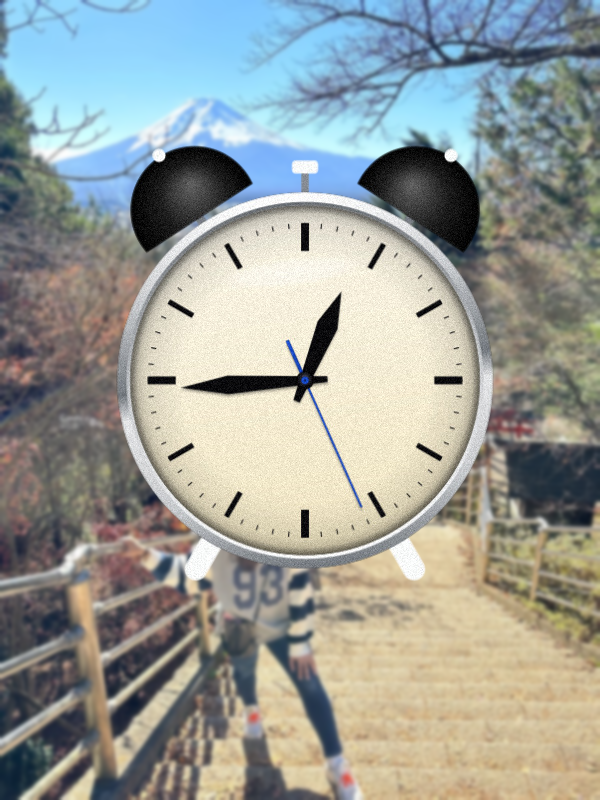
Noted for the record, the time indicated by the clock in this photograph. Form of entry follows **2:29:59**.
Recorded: **12:44:26**
